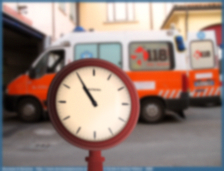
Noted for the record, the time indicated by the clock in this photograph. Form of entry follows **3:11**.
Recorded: **10:55**
